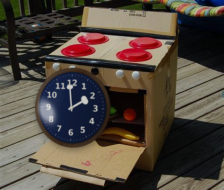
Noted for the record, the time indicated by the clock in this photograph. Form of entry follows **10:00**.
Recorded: **1:59**
